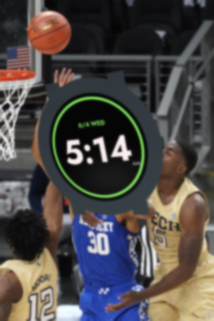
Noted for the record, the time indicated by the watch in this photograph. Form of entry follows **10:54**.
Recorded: **5:14**
